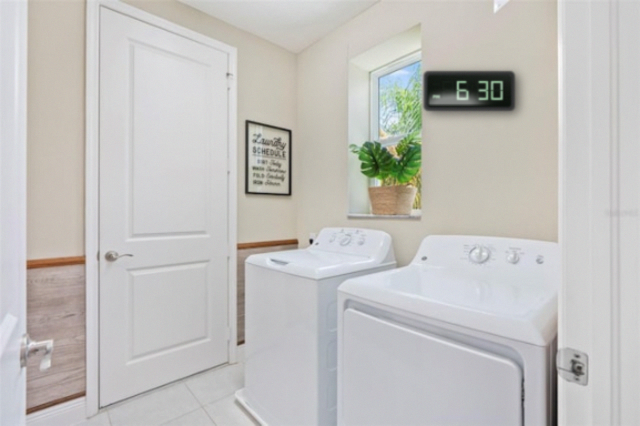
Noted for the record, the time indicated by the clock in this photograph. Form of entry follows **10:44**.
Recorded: **6:30**
